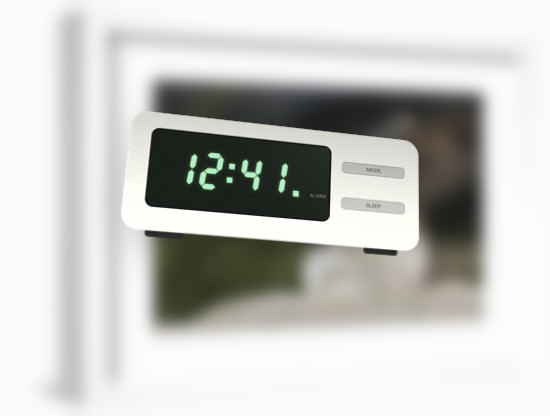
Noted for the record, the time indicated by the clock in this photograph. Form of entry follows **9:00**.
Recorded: **12:41**
